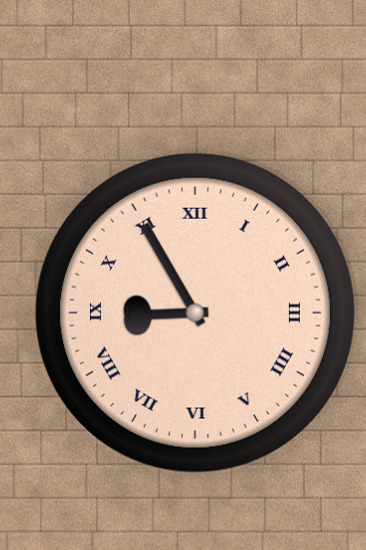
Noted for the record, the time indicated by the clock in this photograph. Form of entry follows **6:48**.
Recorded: **8:55**
